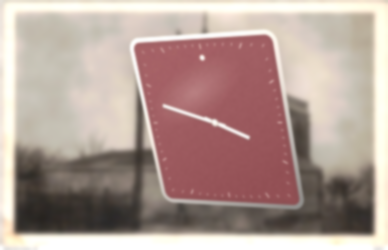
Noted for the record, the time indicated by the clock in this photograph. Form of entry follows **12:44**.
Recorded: **3:48**
